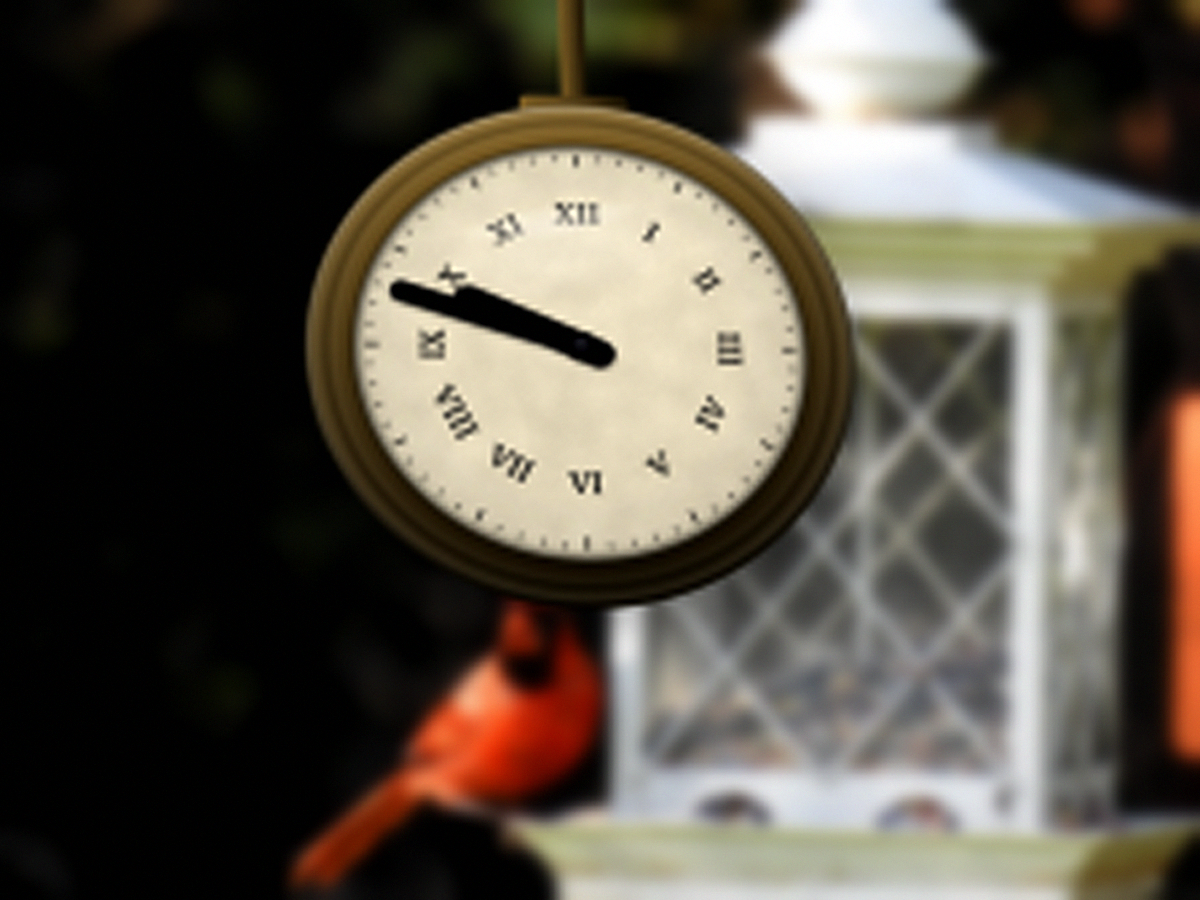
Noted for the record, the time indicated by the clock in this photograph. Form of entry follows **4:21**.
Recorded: **9:48**
